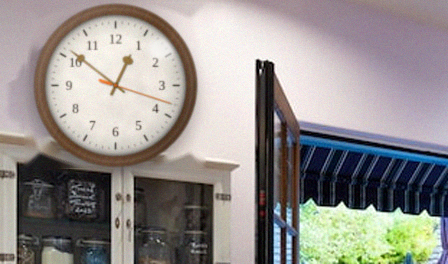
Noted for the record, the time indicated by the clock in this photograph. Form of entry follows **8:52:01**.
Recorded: **12:51:18**
